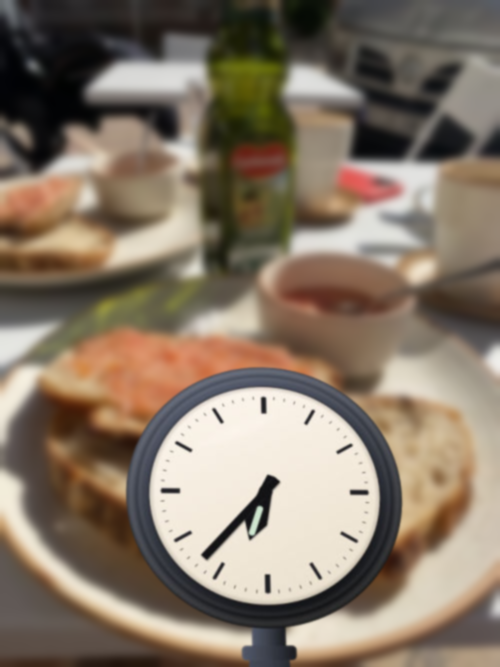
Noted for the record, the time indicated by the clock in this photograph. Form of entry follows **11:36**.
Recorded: **6:37**
